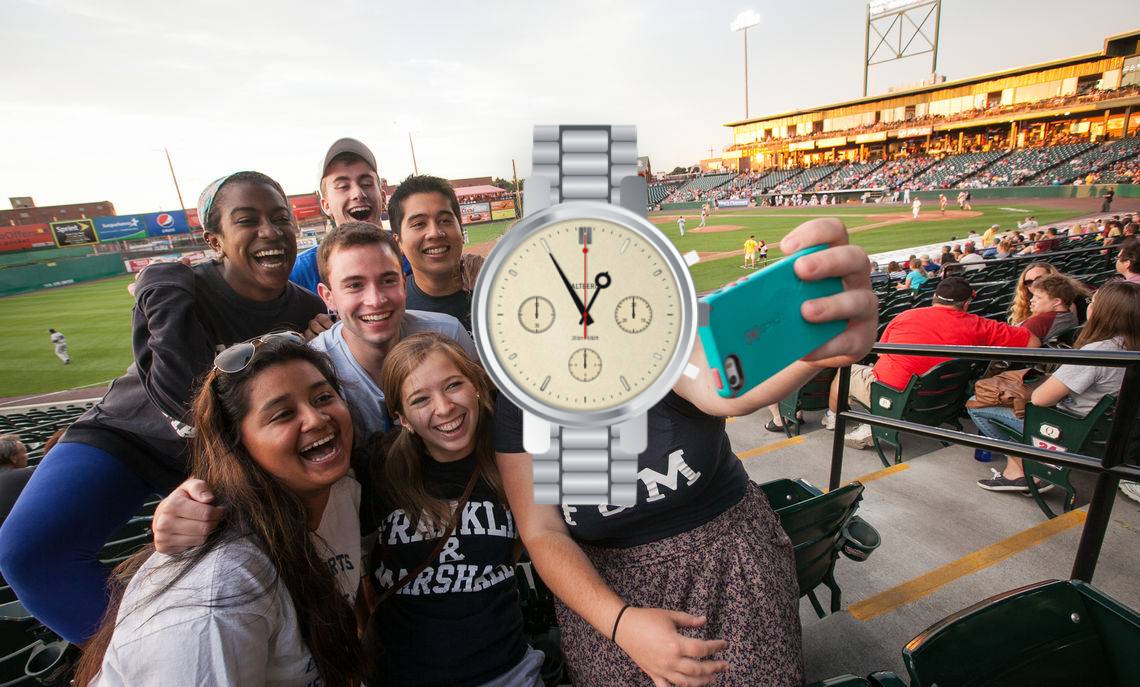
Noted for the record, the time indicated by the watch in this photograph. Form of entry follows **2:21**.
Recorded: **12:55**
